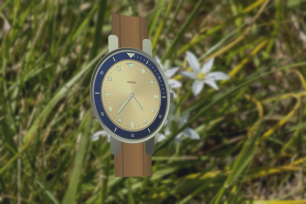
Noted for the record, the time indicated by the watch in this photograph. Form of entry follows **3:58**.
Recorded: **4:37**
